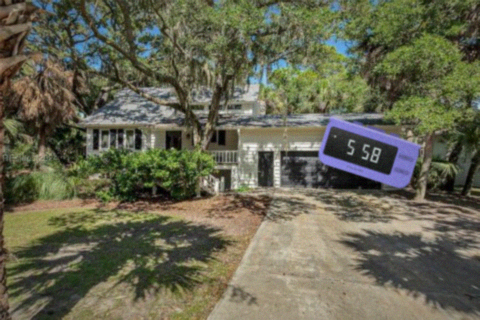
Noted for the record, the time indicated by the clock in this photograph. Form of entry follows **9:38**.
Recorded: **5:58**
